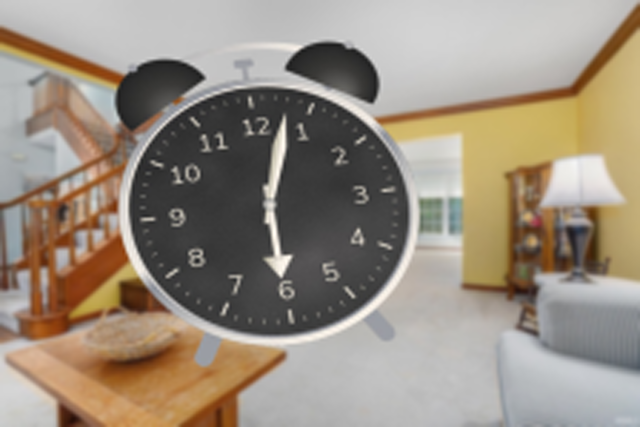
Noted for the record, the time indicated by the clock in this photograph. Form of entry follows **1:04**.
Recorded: **6:03**
